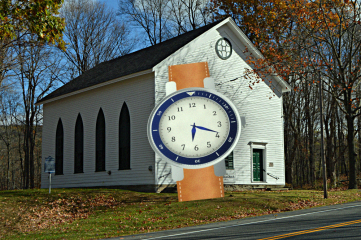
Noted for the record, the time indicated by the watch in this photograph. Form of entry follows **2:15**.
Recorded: **6:19**
